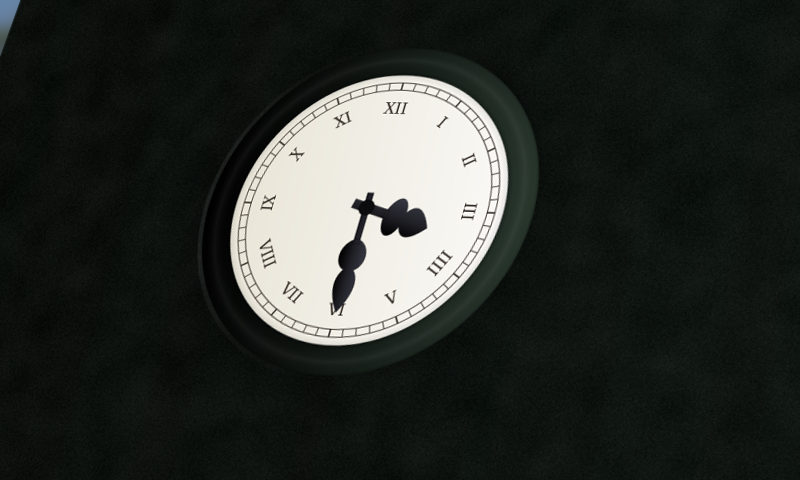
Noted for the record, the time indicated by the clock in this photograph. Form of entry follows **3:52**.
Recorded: **3:30**
